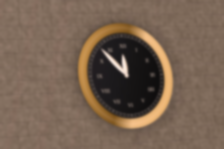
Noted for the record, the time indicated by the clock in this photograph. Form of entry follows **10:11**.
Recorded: **11:53**
